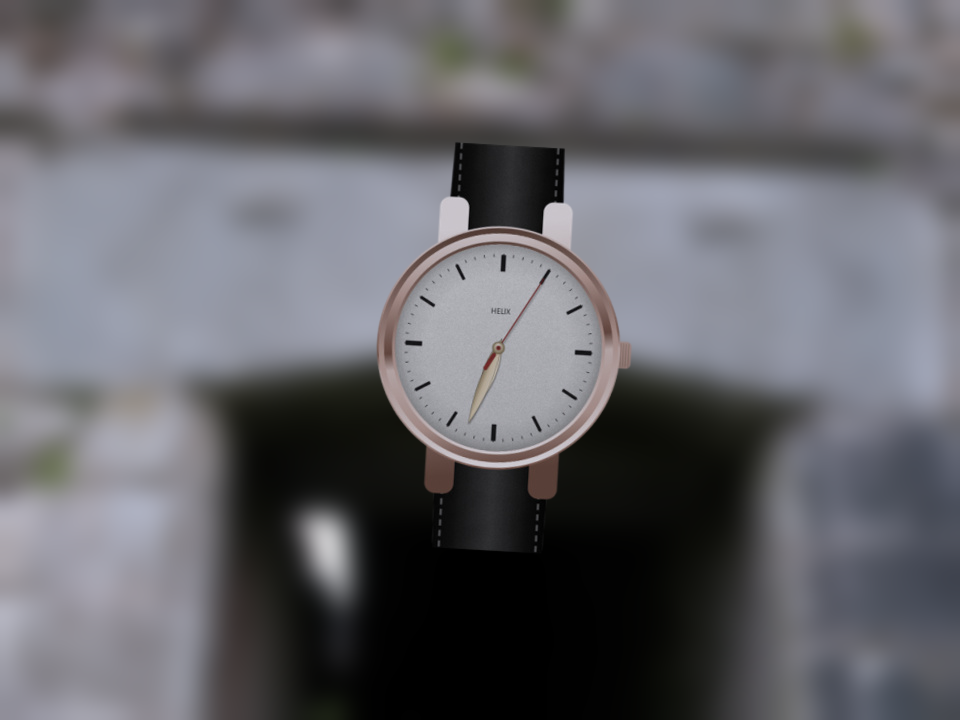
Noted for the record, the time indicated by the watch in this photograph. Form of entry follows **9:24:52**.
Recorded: **6:33:05**
